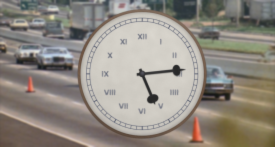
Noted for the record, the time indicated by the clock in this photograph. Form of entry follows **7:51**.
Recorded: **5:14**
